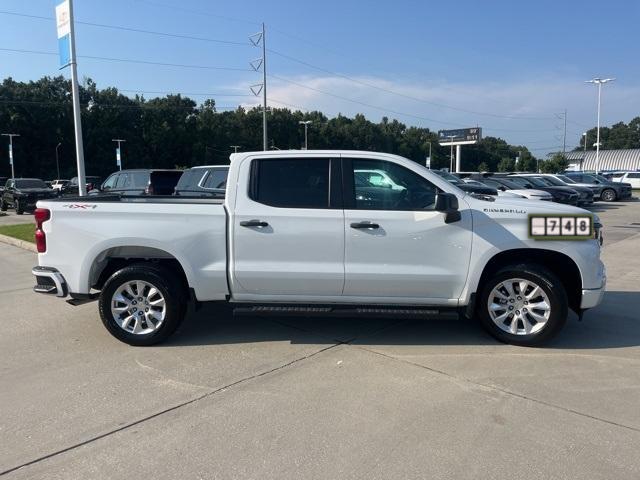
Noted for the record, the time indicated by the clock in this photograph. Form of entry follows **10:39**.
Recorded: **7:48**
